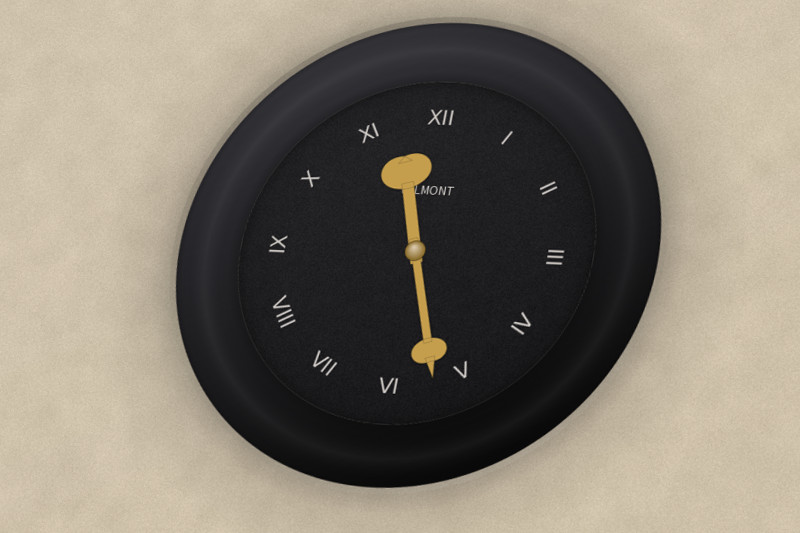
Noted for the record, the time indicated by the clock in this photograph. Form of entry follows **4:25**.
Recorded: **11:27**
